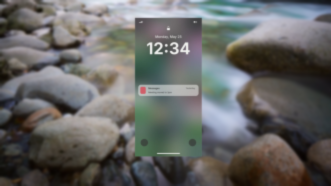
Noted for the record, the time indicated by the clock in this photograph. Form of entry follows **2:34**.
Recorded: **12:34**
